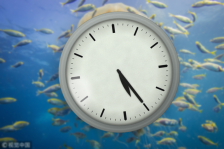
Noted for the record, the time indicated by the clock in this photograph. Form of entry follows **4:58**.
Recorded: **5:25**
